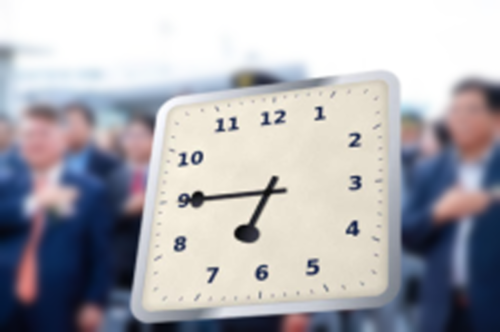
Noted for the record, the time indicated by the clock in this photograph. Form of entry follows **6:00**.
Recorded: **6:45**
